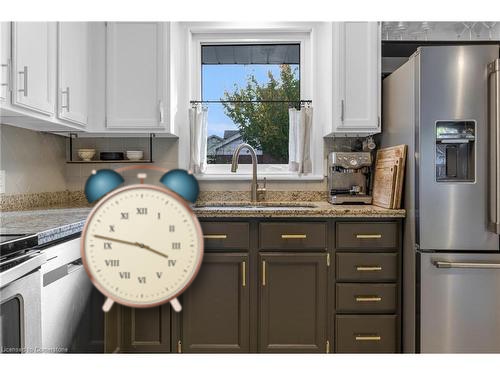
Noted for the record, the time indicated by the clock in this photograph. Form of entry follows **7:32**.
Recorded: **3:47**
